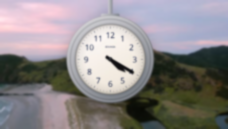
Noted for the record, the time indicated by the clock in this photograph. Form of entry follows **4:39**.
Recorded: **4:20**
